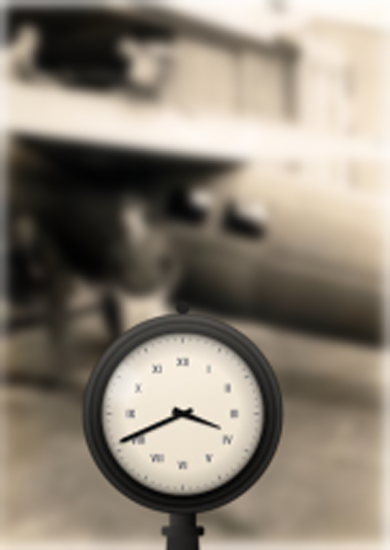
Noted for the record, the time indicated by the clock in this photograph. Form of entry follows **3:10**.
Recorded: **3:41**
